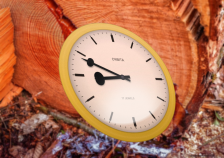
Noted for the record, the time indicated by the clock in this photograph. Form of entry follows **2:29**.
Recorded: **8:49**
